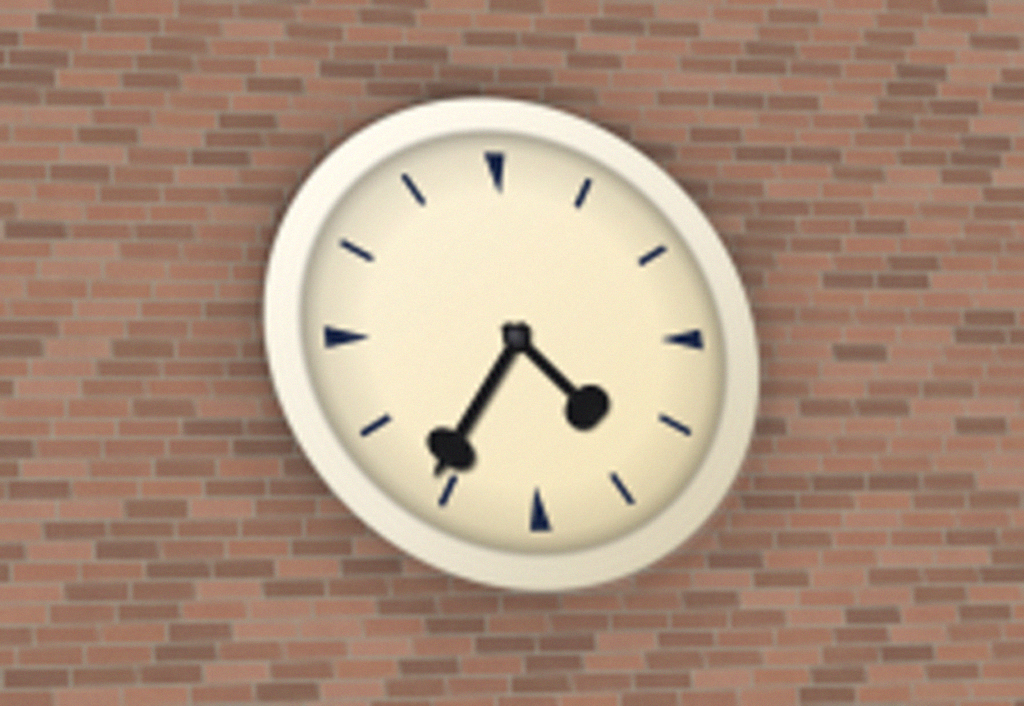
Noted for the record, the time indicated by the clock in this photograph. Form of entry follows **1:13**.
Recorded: **4:36**
